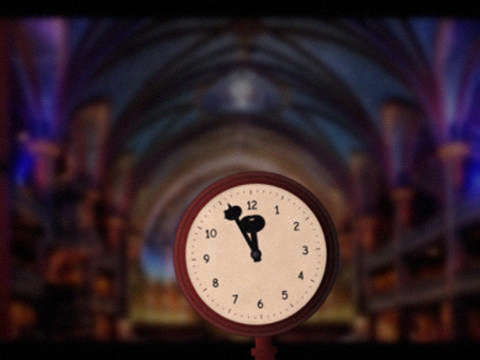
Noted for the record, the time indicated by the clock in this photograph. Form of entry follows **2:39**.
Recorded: **11:56**
